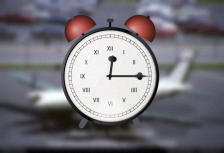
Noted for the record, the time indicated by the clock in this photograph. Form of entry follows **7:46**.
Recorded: **12:15**
